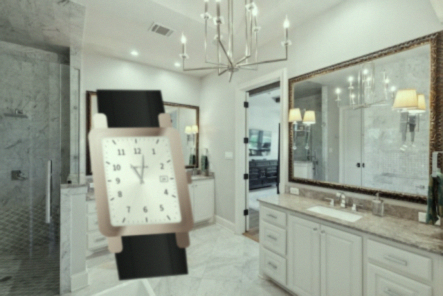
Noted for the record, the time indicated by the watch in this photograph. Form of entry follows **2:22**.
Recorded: **11:02**
